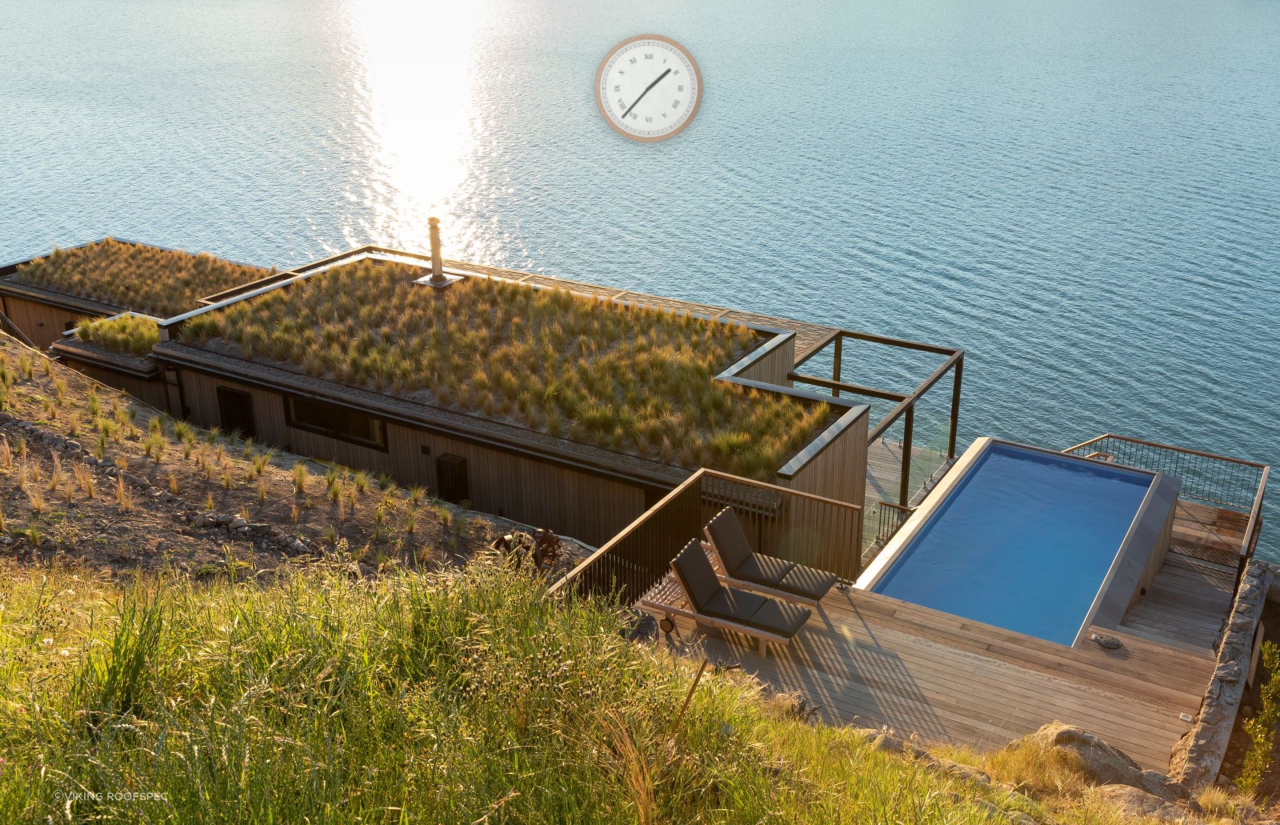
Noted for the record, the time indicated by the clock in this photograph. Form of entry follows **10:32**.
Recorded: **1:37**
